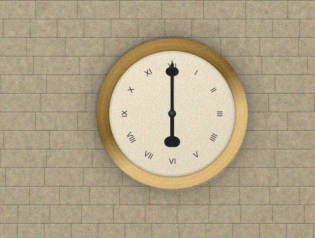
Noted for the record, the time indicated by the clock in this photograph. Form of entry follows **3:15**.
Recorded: **6:00**
